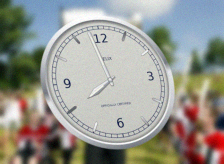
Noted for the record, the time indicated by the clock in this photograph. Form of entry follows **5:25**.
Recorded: **7:58**
